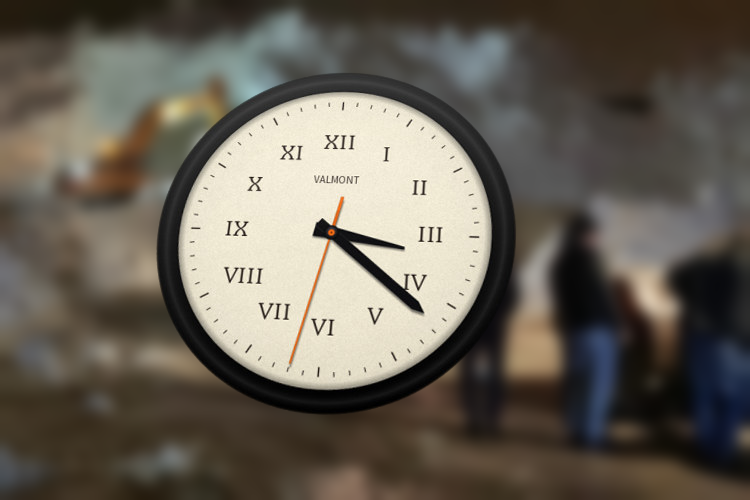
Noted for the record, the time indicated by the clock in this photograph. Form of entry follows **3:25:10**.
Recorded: **3:21:32**
